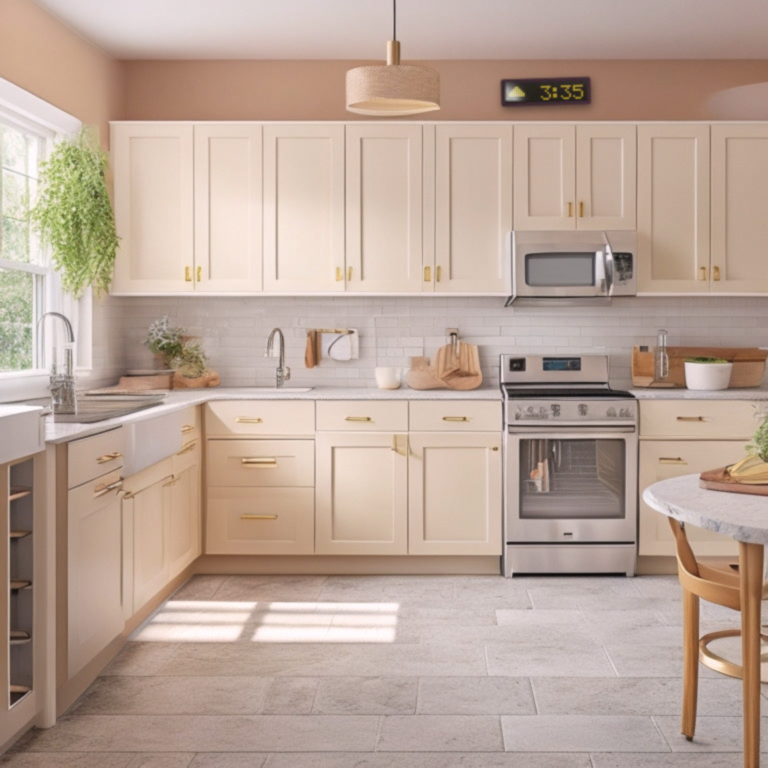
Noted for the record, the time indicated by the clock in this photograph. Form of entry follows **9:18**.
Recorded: **3:35**
